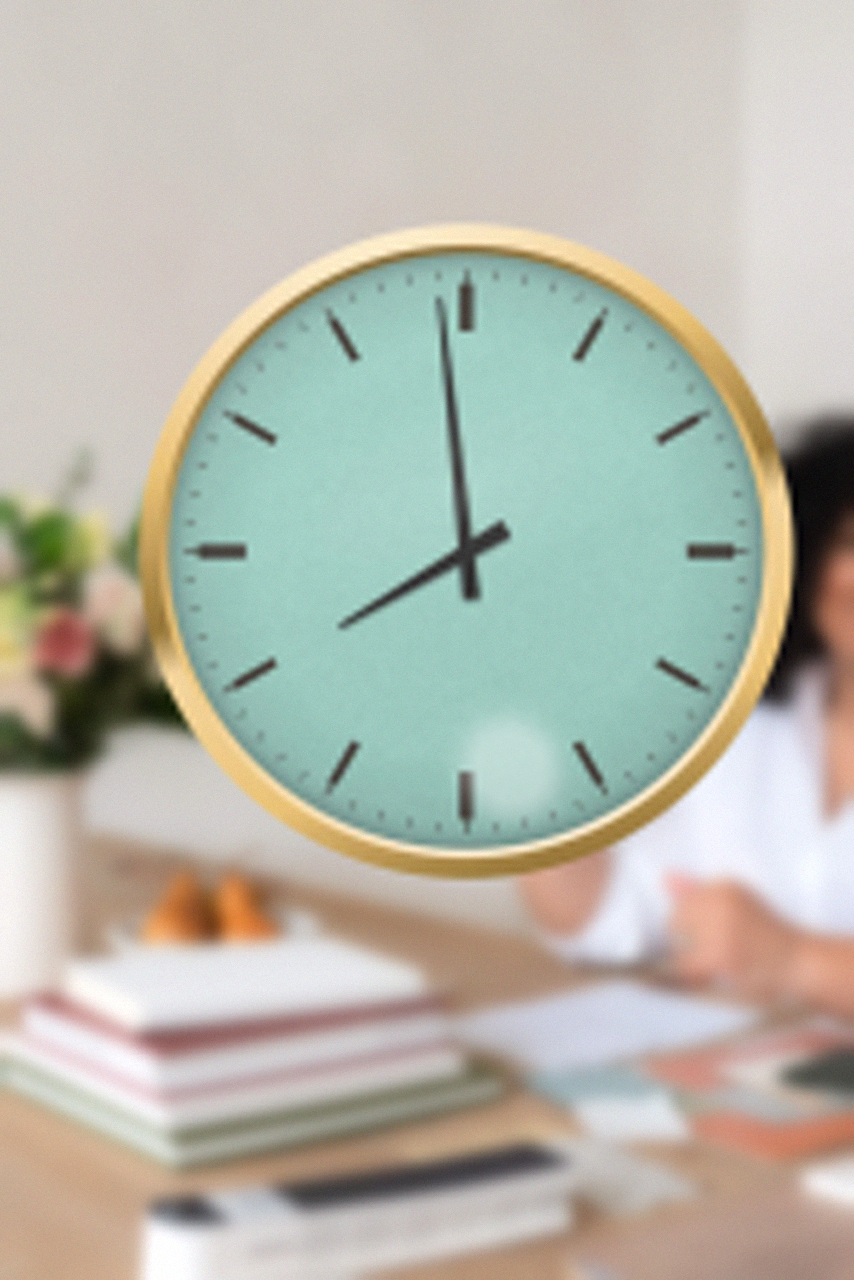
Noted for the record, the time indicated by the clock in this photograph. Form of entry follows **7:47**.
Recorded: **7:59**
